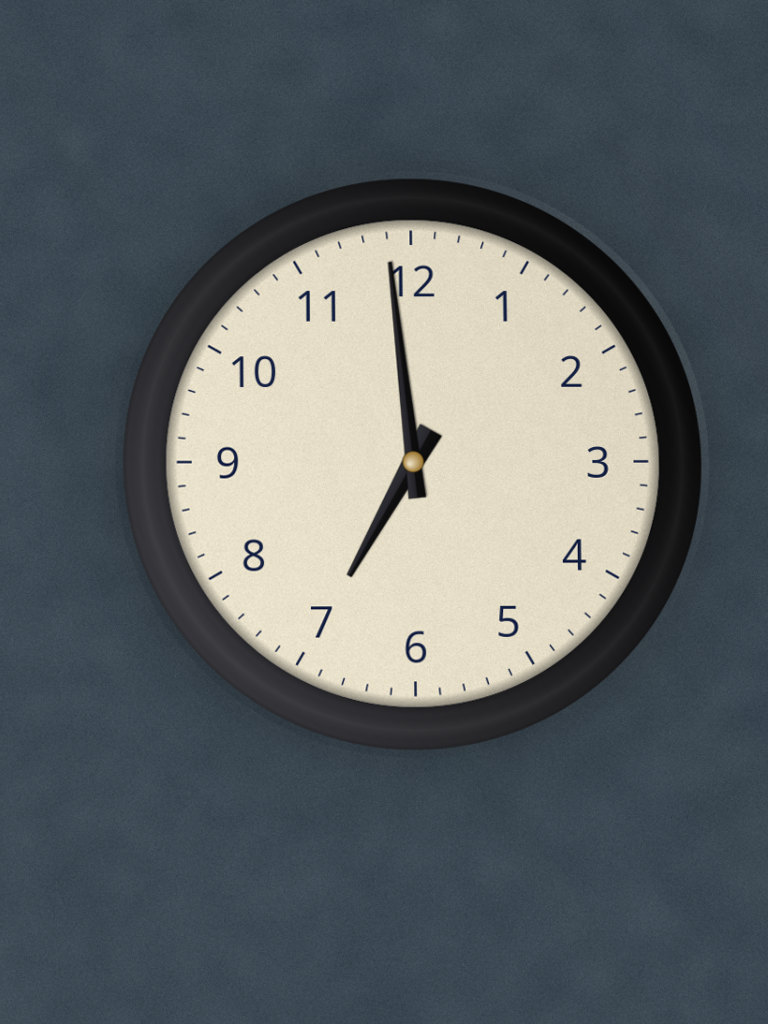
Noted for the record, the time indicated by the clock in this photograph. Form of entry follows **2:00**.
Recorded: **6:59**
